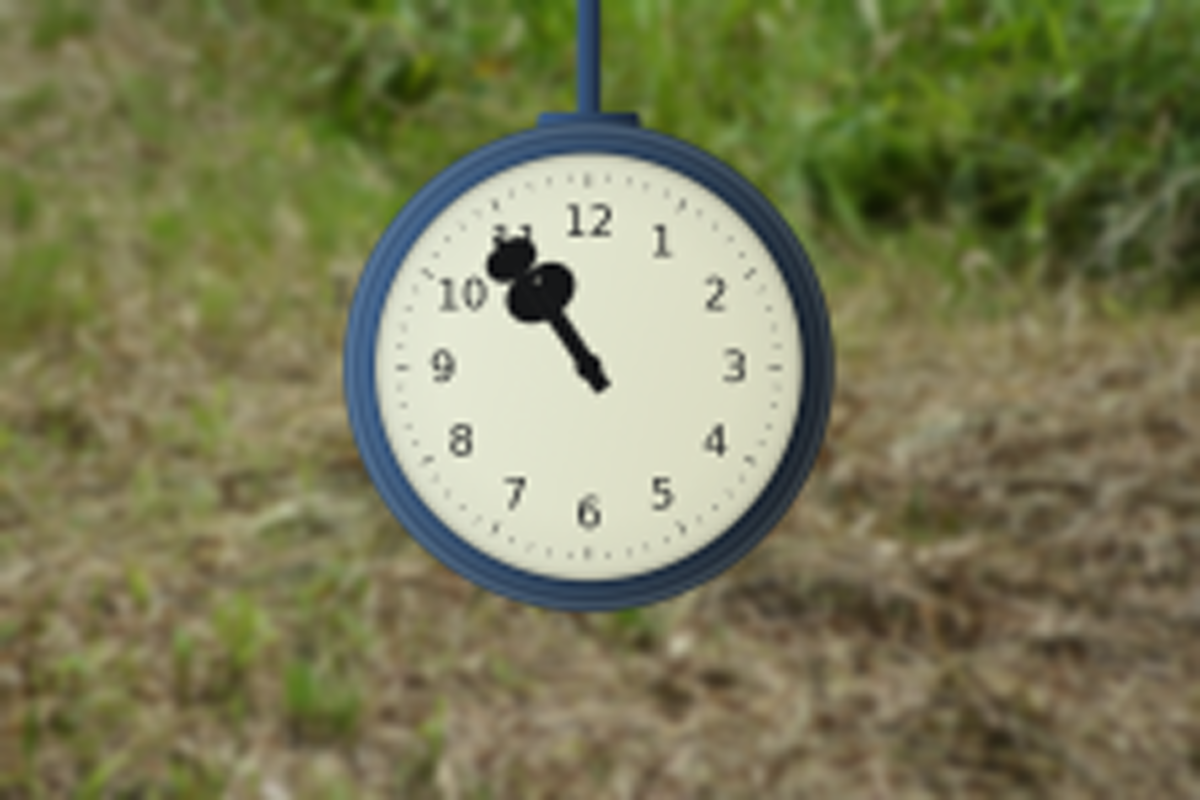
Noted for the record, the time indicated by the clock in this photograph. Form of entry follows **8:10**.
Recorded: **10:54**
